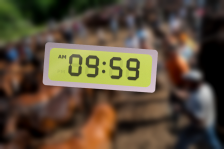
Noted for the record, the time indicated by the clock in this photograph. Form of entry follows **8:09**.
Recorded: **9:59**
